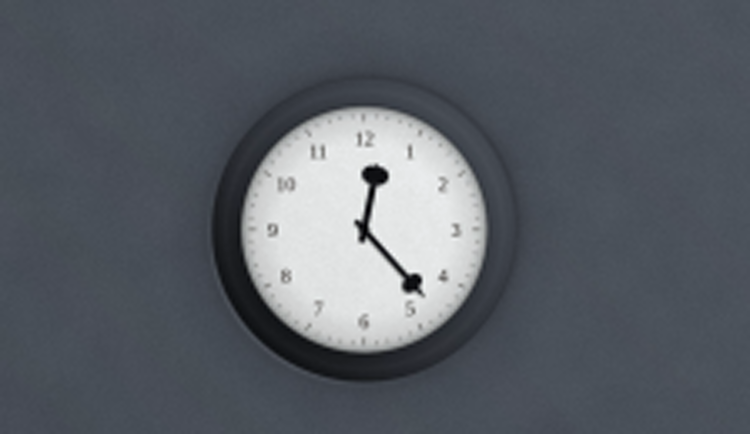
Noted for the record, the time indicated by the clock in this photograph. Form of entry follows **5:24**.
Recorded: **12:23**
